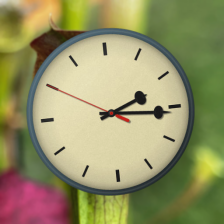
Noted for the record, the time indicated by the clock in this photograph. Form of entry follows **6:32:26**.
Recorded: **2:15:50**
